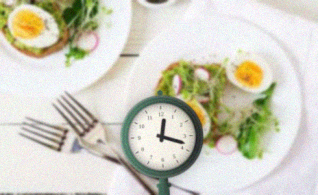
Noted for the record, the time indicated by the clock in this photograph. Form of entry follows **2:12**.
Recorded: **12:18**
